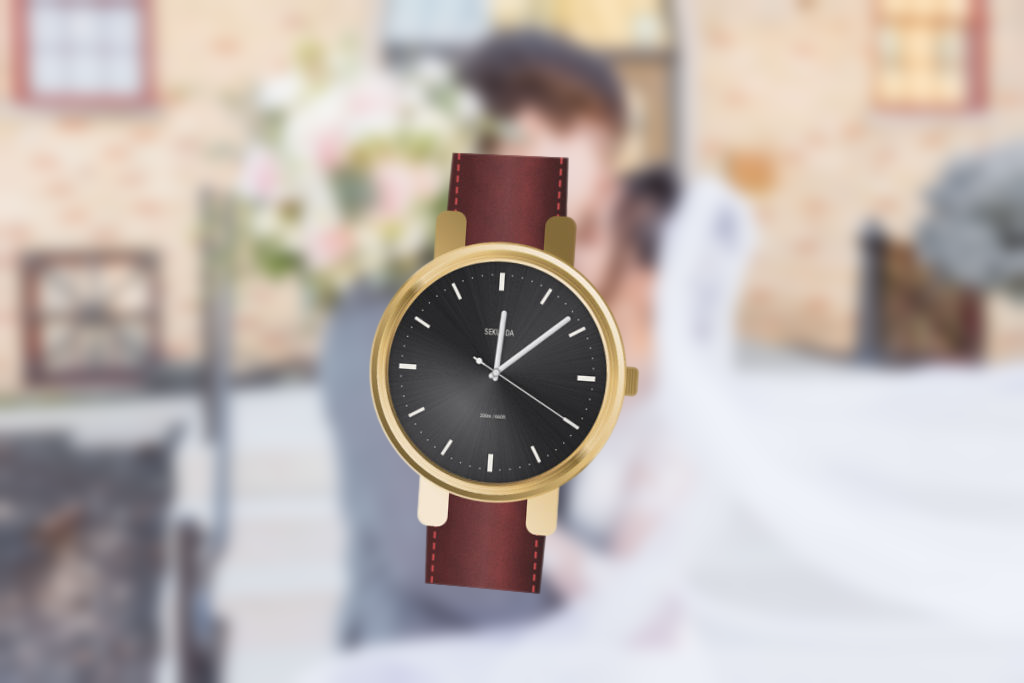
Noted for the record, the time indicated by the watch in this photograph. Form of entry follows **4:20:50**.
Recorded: **12:08:20**
